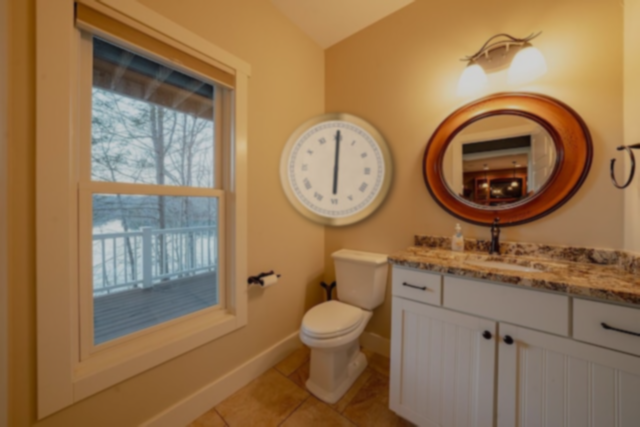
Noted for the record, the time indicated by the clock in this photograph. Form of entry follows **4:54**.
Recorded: **6:00**
